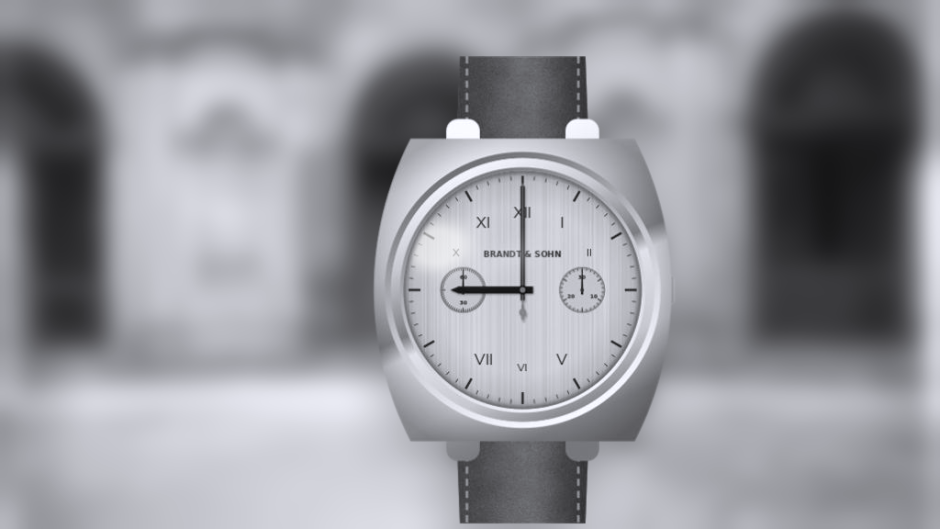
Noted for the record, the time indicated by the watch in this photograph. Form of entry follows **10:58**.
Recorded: **9:00**
